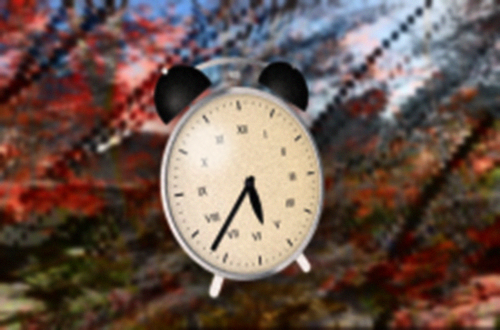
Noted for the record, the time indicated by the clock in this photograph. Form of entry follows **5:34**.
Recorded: **5:37**
